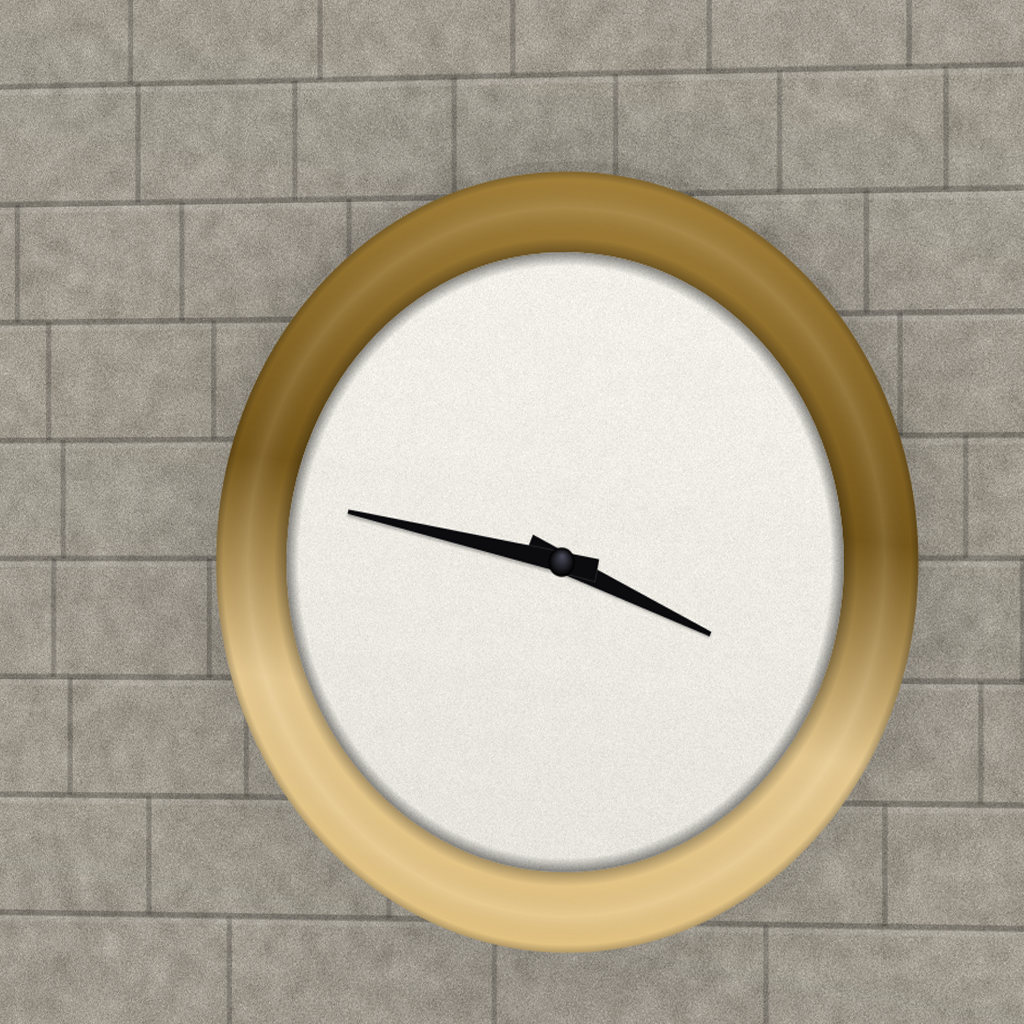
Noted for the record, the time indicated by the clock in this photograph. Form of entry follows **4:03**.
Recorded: **3:47**
